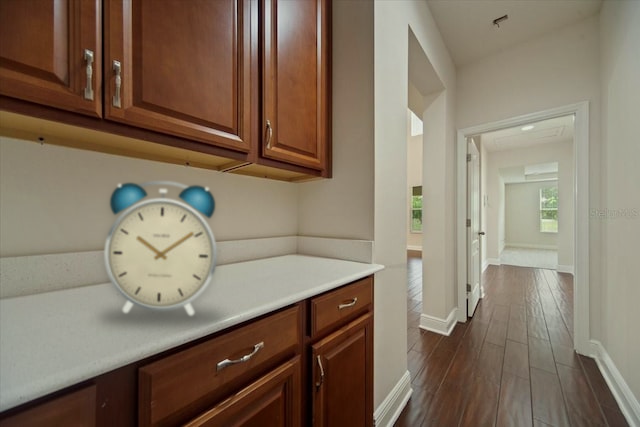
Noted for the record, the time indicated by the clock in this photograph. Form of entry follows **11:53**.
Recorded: **10:09**
